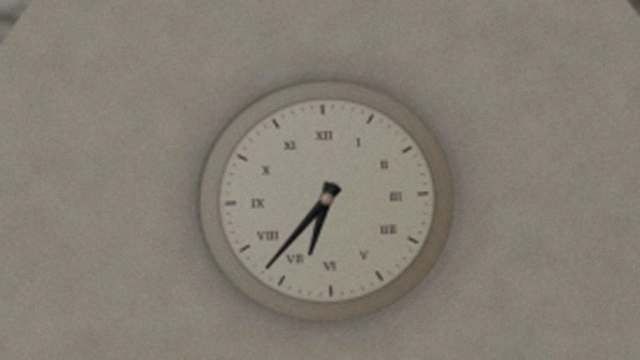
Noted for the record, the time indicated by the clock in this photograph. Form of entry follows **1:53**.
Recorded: **6:37**
